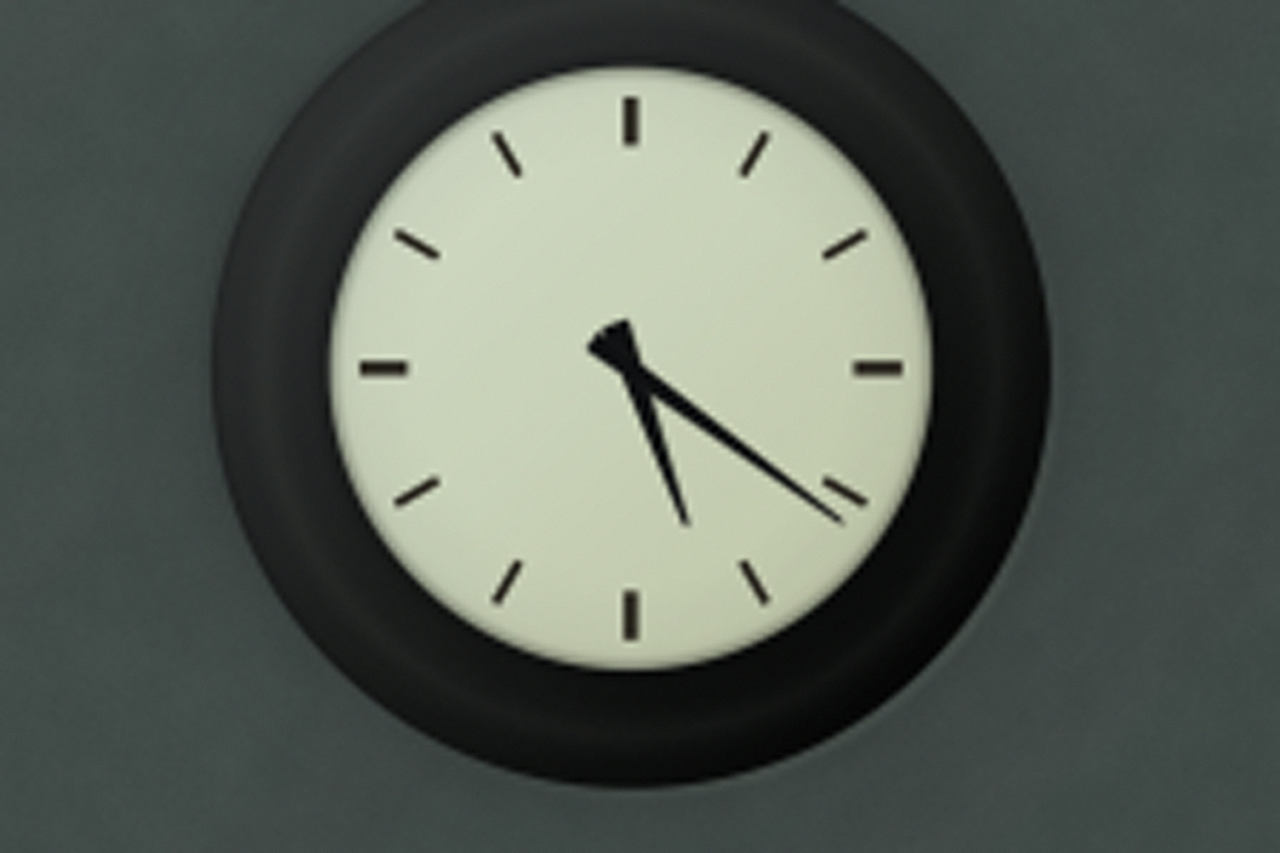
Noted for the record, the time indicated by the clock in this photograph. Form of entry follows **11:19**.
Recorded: **5:21**
